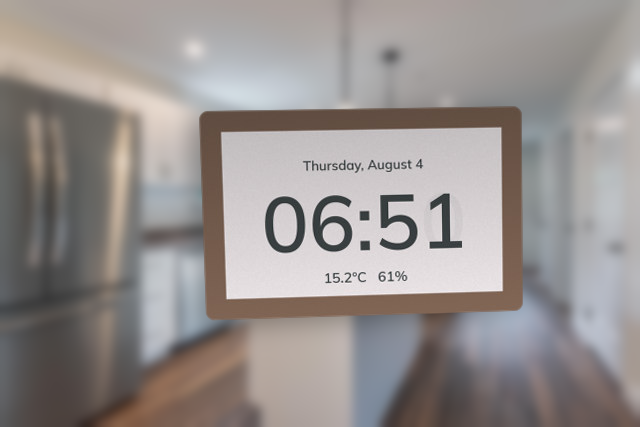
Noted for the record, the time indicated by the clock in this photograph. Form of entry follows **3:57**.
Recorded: **6:51**
